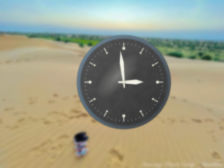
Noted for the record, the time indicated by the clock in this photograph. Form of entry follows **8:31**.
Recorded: **2:59**
